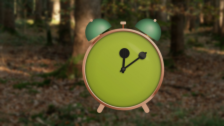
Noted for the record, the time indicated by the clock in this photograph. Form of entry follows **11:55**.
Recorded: **12:09**
